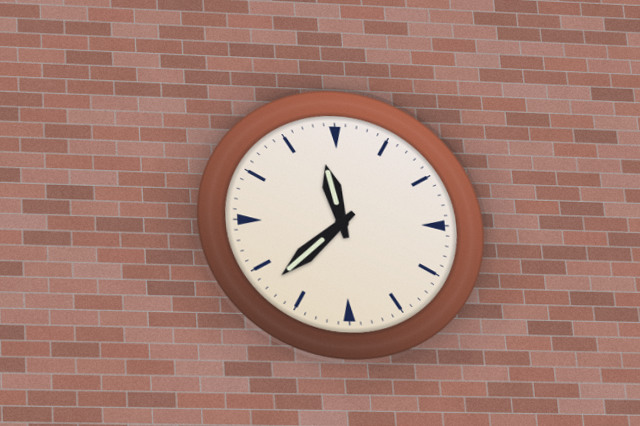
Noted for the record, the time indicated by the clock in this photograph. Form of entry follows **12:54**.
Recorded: **11:38**
